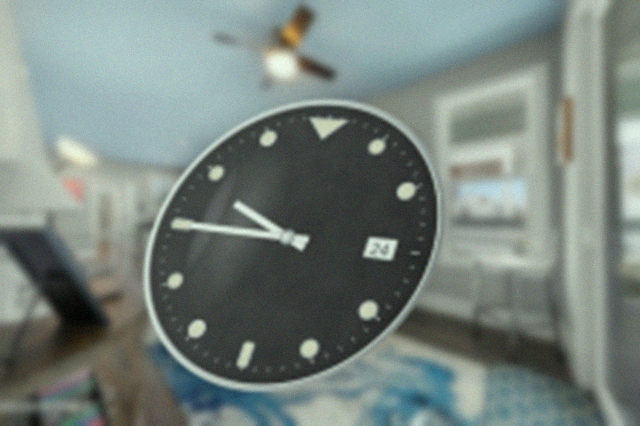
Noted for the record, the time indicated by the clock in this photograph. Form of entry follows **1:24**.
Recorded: **9:45**
